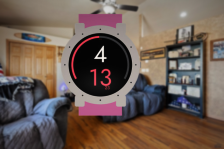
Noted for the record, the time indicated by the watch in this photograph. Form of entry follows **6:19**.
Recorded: **4:13**
